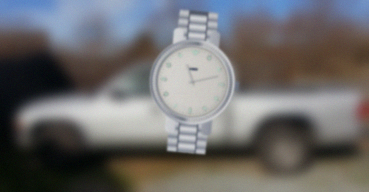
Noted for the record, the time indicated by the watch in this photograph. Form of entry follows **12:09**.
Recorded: **11:12**
